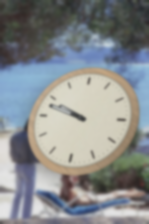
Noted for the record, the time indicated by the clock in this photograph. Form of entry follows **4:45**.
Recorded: **9:48**
